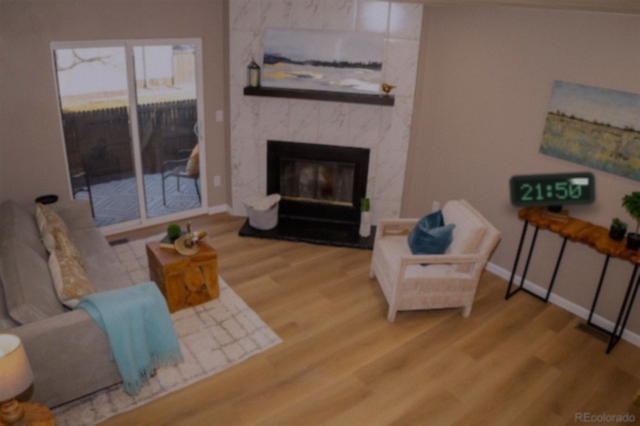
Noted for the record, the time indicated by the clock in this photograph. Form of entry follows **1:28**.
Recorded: **21:50**
